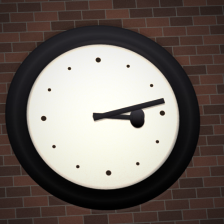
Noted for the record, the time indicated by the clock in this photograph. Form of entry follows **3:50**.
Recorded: **3:13**
